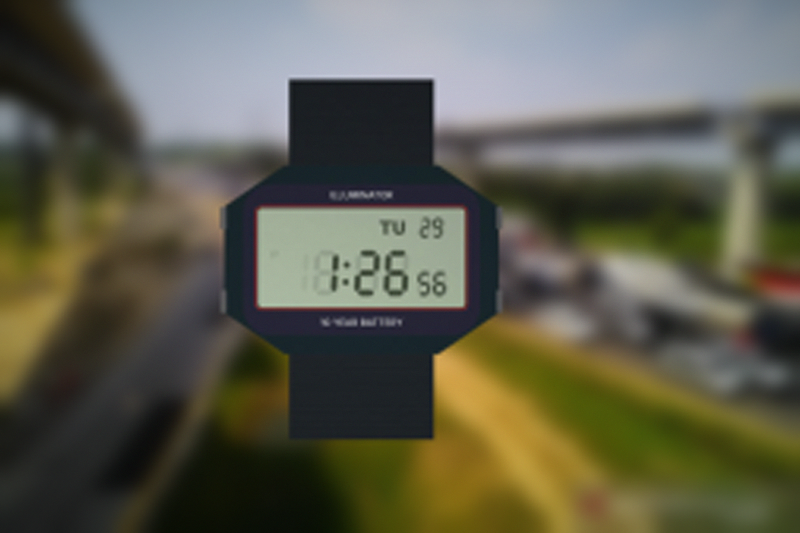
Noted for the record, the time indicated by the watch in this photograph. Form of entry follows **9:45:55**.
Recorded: **1:26:56**
